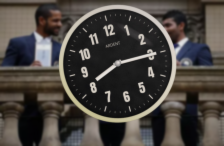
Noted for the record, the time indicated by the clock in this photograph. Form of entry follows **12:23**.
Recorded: **8:15**
